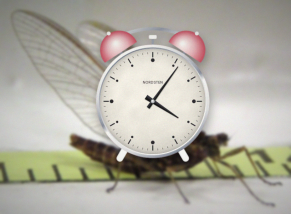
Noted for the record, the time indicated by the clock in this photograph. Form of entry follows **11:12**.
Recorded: **4:06**
